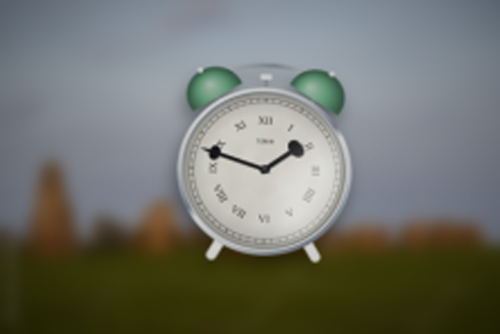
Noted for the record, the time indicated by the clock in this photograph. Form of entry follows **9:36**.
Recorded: **1:48**
